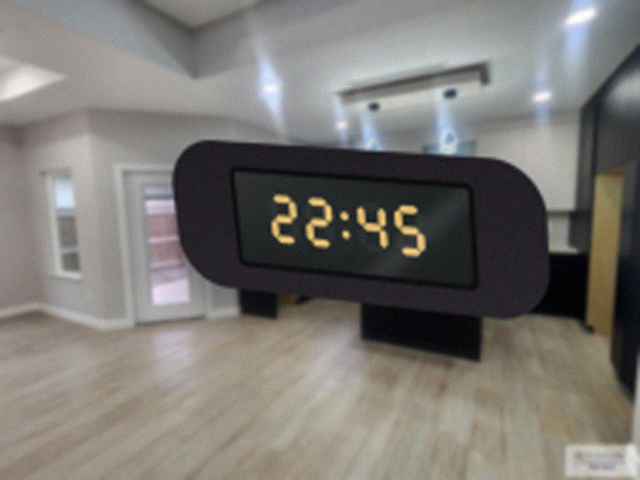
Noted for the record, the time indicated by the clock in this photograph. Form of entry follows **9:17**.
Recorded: **22:45**
